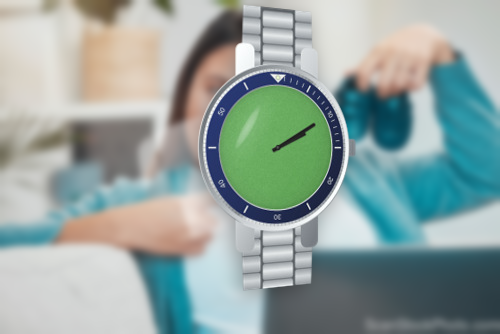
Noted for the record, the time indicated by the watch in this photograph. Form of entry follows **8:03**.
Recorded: **2:10**
